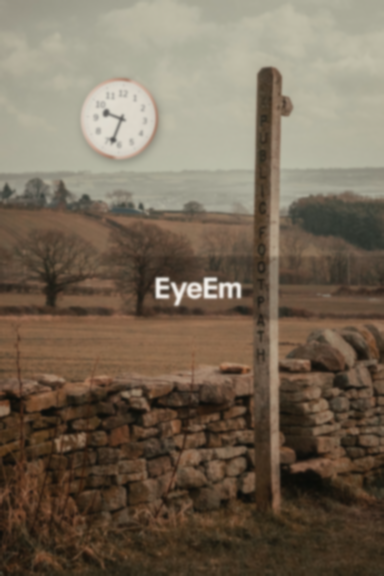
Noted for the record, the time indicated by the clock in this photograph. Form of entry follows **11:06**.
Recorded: **9:33**
